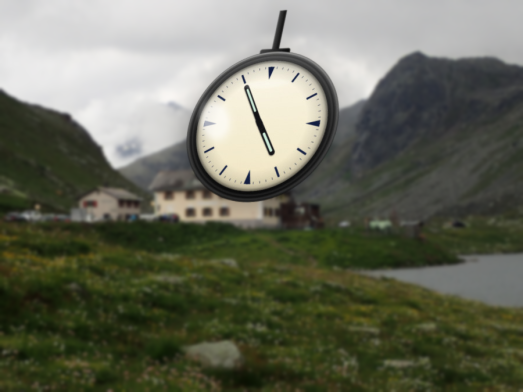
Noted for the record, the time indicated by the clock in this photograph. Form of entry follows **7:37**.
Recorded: **4:55**
